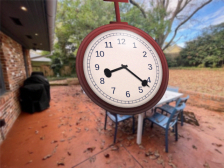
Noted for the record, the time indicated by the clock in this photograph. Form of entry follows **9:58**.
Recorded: **8:22**
